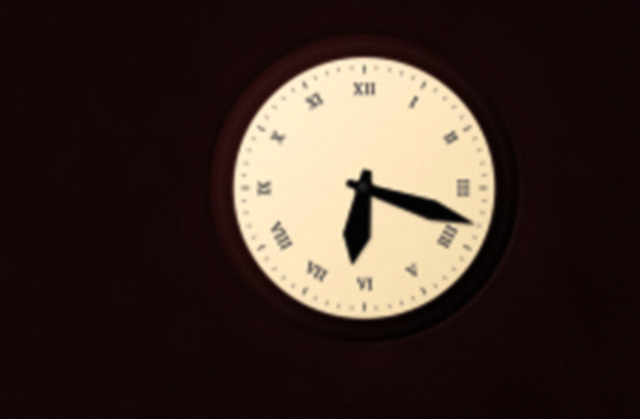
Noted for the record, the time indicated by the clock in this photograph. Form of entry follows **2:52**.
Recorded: **6:18**
